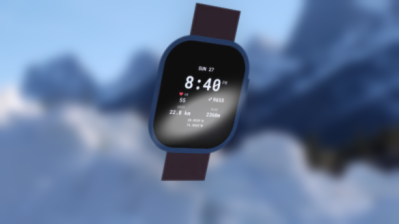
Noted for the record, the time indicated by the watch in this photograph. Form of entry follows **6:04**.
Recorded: **8:40**
